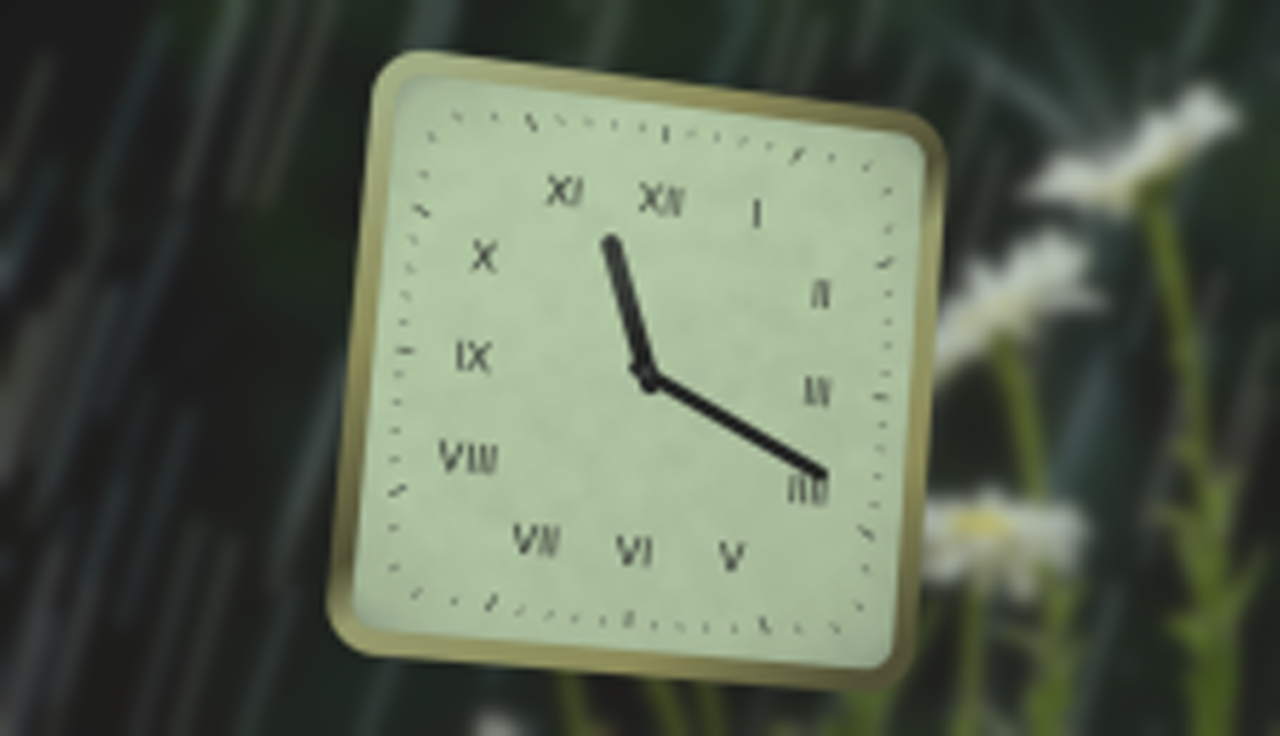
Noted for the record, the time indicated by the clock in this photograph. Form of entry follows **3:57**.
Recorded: **11:19**
